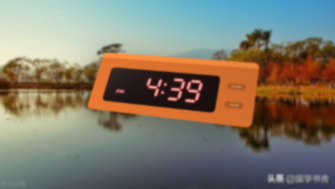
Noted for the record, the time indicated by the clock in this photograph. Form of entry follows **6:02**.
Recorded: **4:39**
